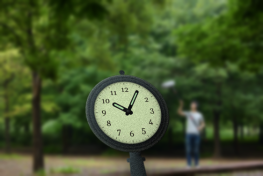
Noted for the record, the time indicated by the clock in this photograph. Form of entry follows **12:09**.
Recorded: **10:05**
